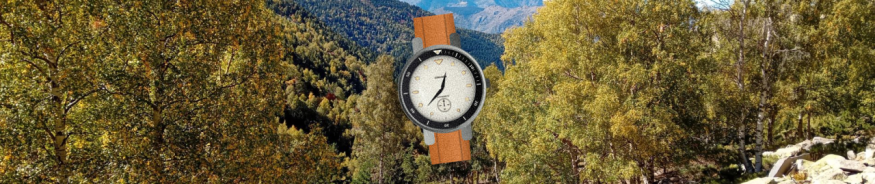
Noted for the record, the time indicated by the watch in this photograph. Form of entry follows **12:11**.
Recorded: **12:38**
